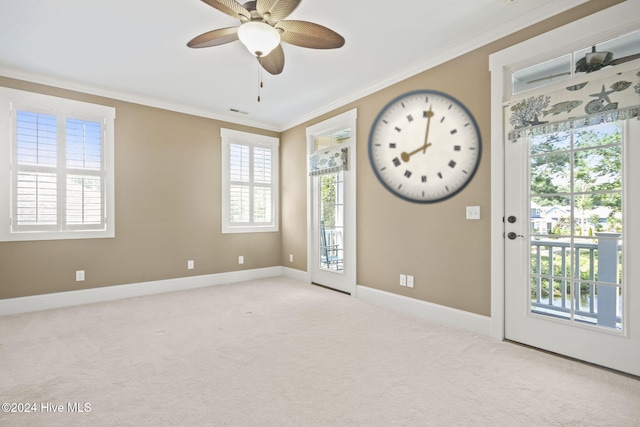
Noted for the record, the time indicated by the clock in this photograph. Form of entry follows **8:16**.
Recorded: **8:01**
